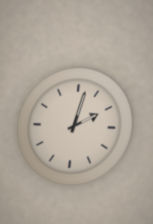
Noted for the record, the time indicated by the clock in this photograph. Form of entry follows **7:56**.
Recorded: **2:02**
